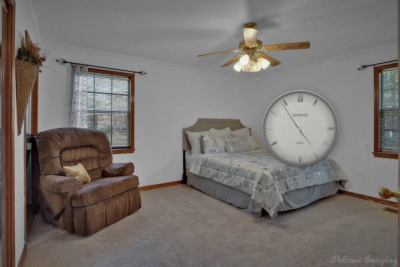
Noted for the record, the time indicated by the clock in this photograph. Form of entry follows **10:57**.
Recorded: **4:54**
